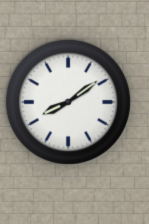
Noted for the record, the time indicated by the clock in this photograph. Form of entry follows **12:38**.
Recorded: **8:09**
